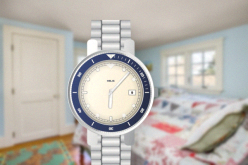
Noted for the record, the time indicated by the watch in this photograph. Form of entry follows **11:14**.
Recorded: **6:07**
